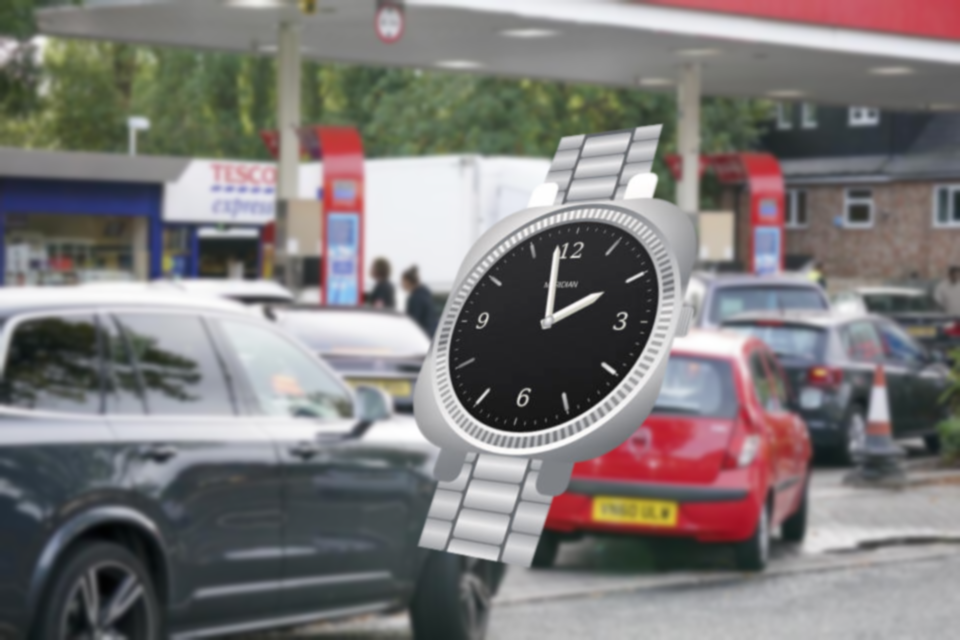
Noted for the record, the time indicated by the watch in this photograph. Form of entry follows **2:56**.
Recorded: **1:58**
